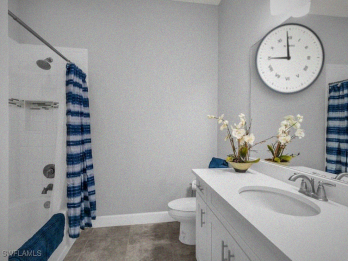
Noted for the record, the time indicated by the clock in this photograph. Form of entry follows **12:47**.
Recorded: **8:59**
